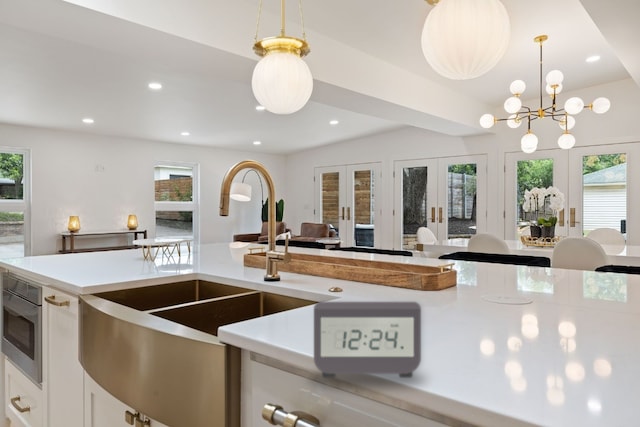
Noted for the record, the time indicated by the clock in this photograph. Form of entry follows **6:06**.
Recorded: **12:24**
